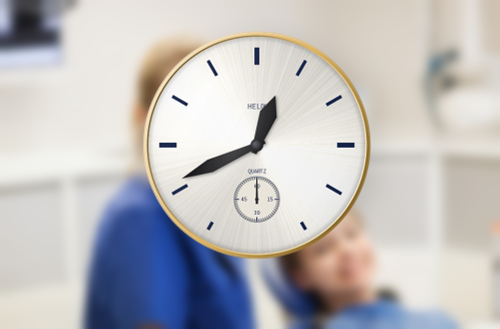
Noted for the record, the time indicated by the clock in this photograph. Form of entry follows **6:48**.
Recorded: **12:41**
